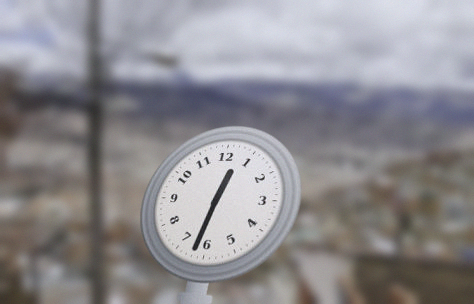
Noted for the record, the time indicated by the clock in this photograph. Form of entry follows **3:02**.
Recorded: **12:32**
